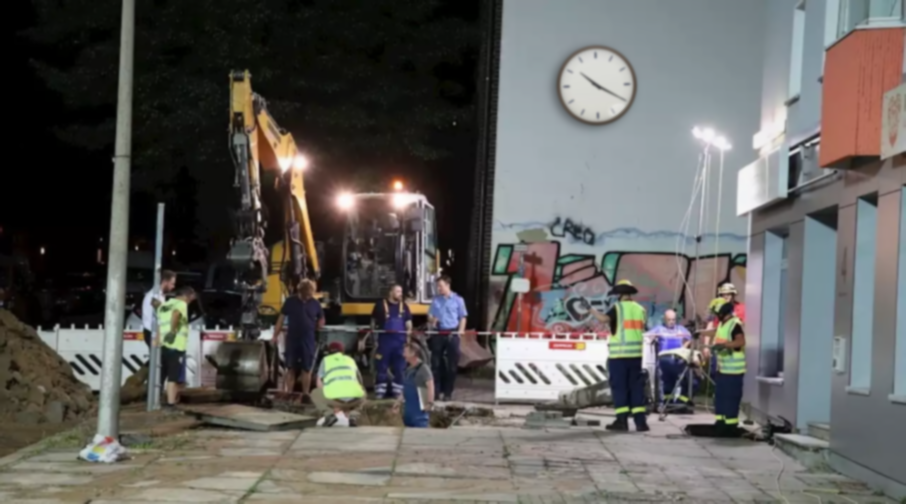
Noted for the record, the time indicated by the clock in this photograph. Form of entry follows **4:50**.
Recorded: **10:20**
